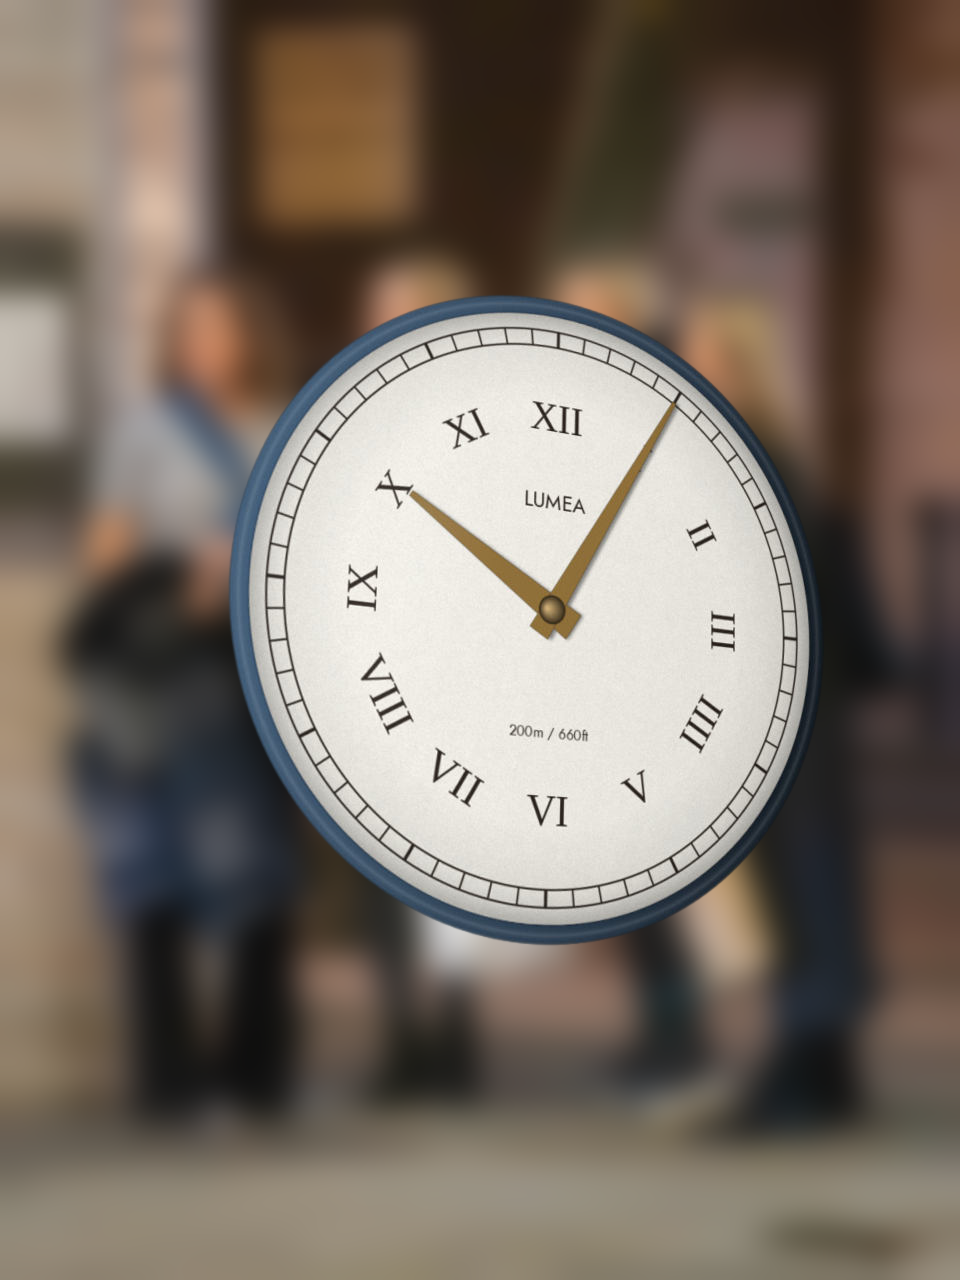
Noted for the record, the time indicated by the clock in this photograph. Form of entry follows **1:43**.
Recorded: **10:05**
